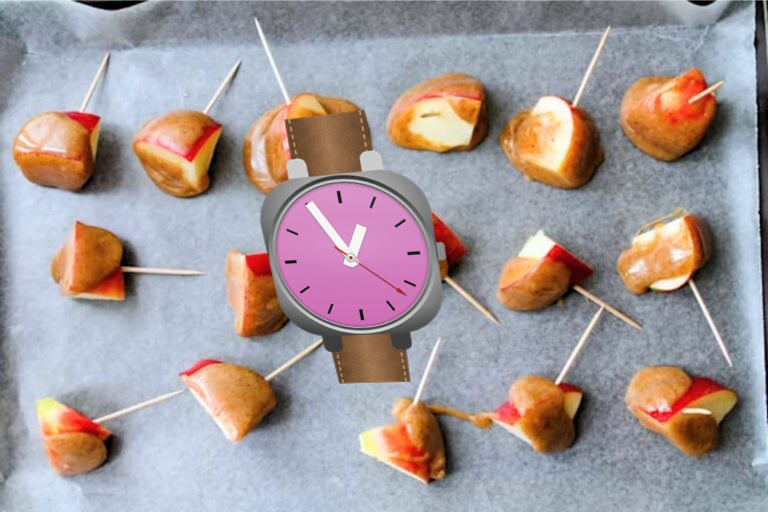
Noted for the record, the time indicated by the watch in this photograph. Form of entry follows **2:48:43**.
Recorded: **12:55:22**
